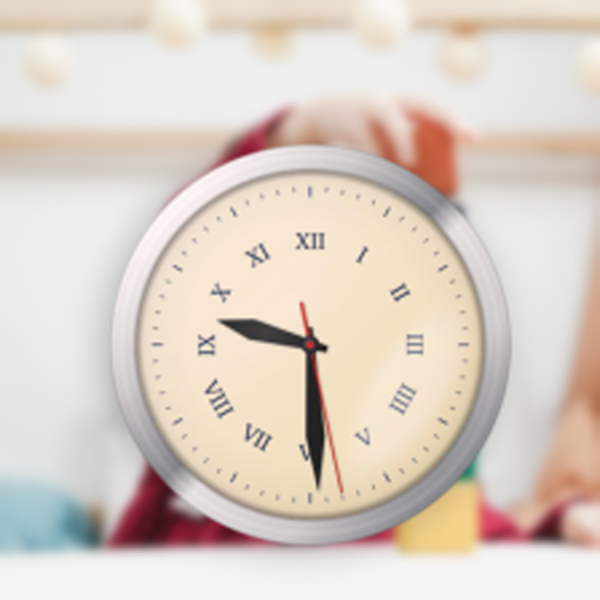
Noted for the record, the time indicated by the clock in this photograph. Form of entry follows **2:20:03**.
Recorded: **9:29:28**
